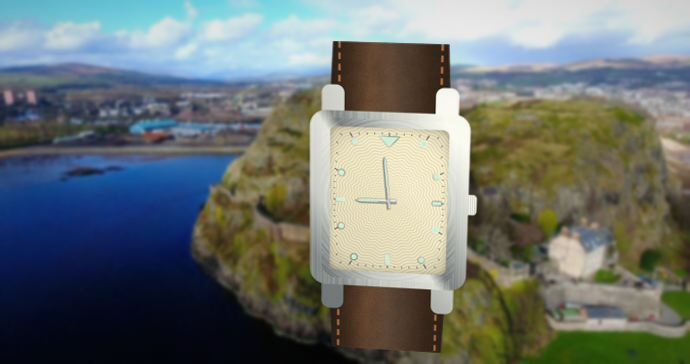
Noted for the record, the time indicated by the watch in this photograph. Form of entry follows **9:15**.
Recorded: **8:59**
